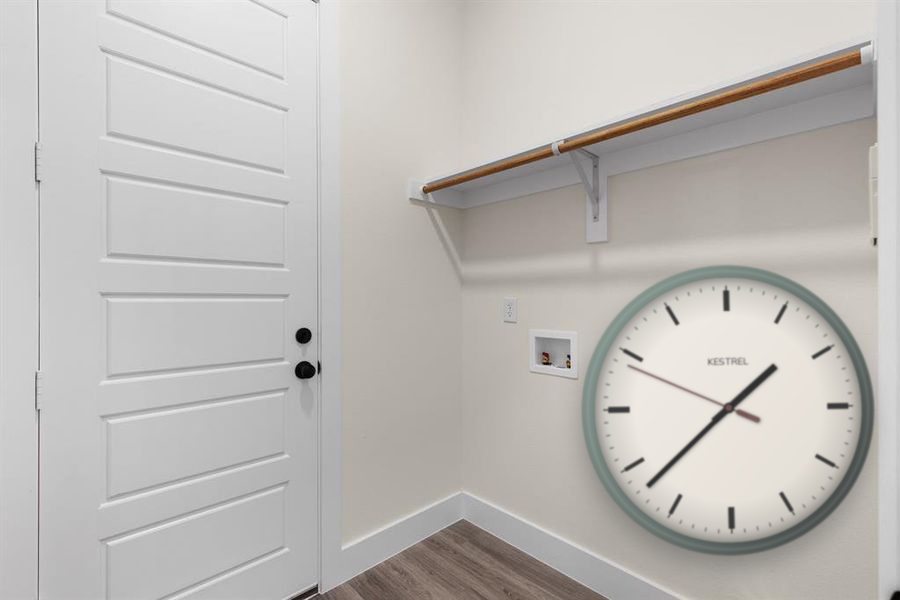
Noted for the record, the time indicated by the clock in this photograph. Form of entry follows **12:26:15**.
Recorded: **1:37:49**
